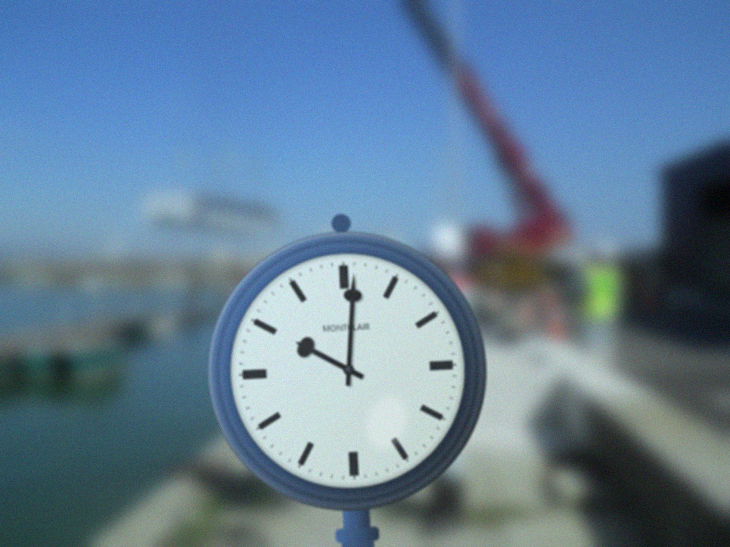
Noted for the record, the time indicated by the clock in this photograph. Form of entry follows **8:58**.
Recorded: **10:01**
